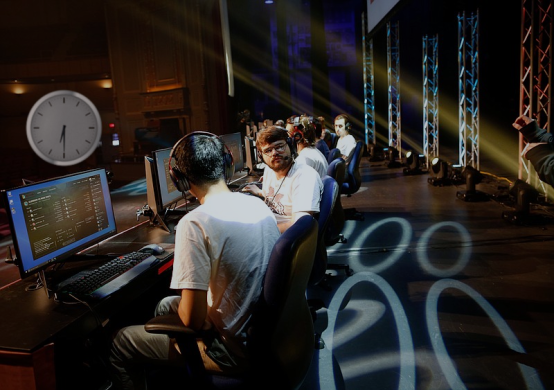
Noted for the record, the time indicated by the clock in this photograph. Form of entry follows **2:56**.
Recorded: **6:30**
